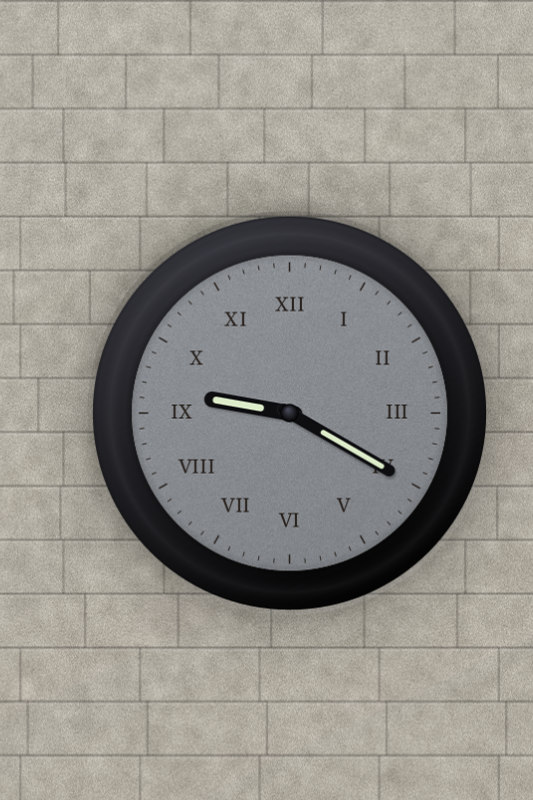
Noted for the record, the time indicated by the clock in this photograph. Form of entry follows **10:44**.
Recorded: **9:20**
